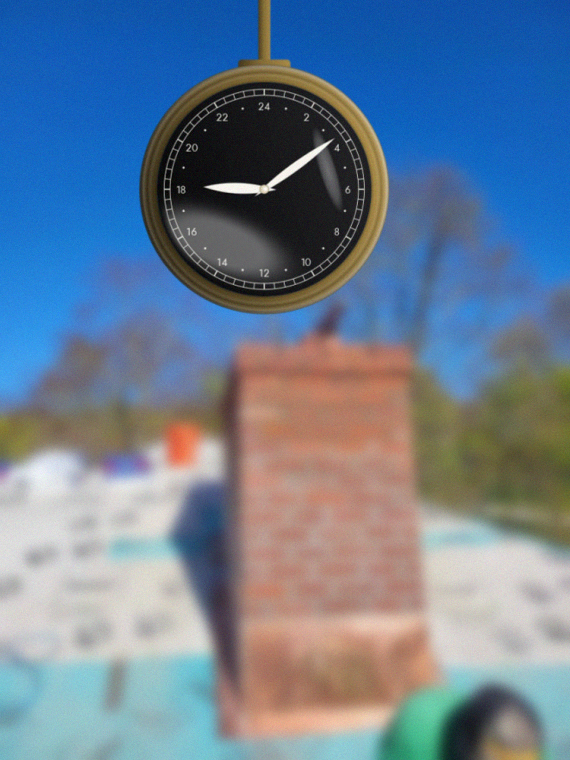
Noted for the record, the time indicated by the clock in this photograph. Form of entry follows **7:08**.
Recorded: **18:09**
